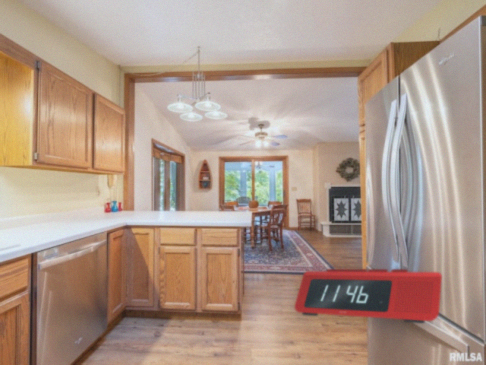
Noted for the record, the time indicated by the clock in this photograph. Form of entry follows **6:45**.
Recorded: **11:46**
